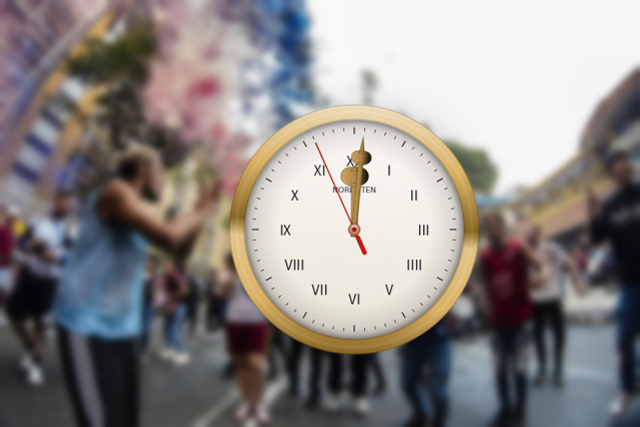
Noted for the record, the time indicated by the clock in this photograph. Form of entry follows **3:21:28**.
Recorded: **12:00:56**
